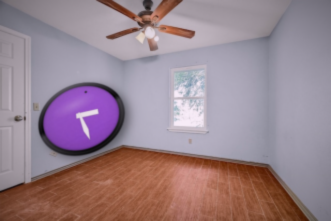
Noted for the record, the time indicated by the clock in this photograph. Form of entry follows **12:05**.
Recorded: **2:25**
